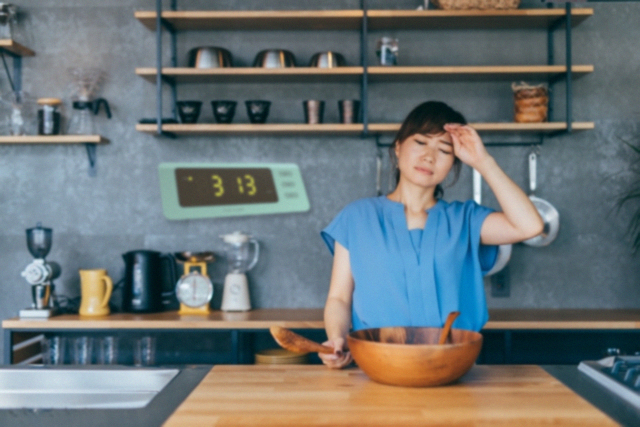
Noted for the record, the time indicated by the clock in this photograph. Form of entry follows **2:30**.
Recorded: **3:13**
